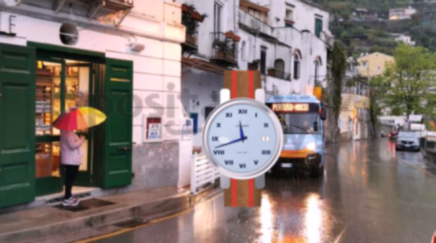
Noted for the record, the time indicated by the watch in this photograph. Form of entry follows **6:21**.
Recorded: **11:42**
